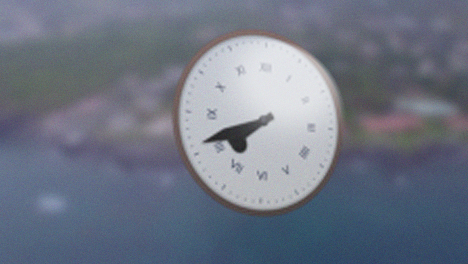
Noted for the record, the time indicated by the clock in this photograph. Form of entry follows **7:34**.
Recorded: **7:41**
